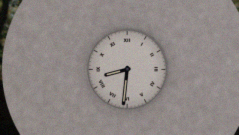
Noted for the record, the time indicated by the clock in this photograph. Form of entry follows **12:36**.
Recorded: **8:31**
